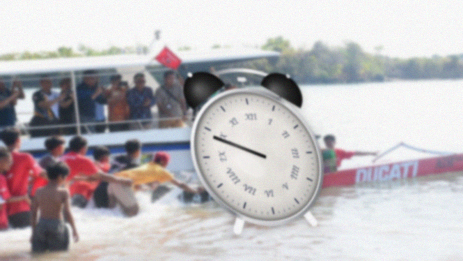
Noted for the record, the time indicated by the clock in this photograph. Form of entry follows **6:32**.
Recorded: **9:49**
